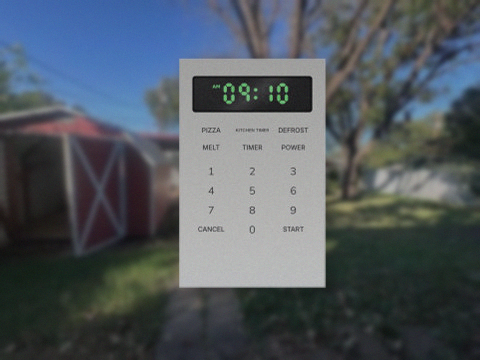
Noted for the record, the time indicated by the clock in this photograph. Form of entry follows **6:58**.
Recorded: **9:10**
